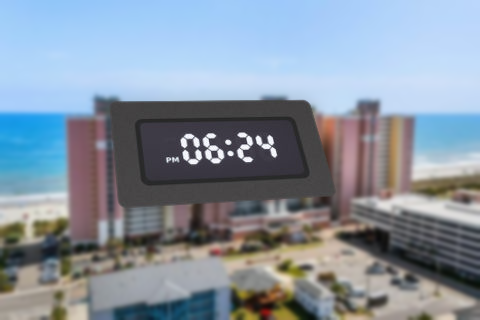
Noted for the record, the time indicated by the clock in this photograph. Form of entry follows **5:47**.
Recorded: **6:24**
